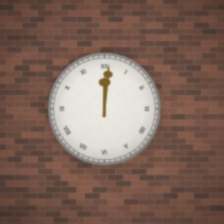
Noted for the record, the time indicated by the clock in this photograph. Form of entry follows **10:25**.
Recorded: **12:01**
